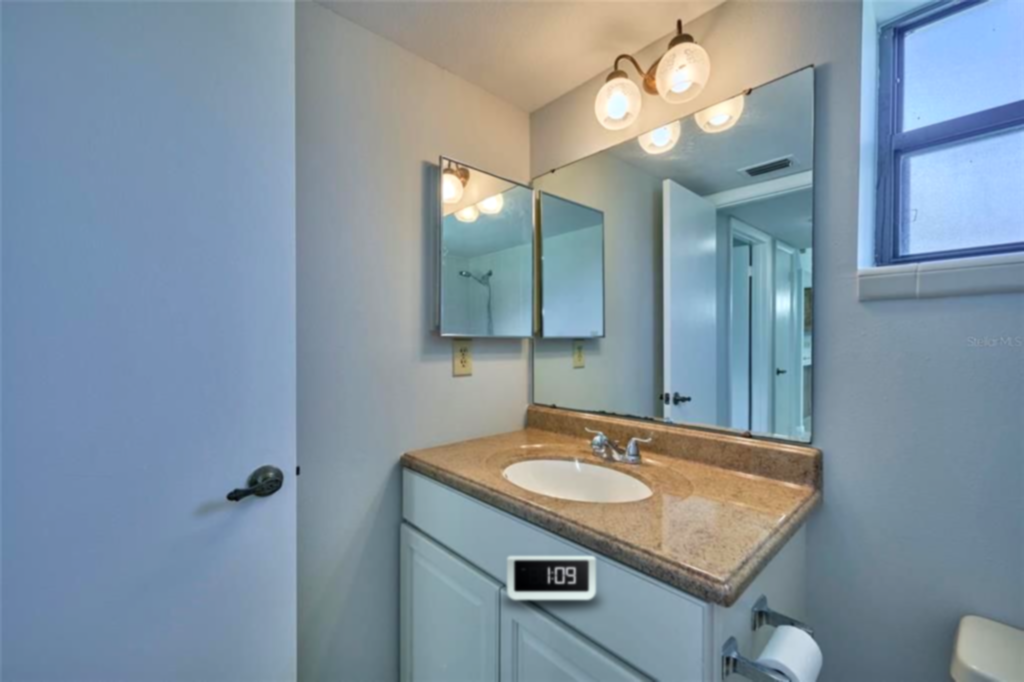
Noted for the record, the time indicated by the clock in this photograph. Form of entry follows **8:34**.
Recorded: **1:09**
